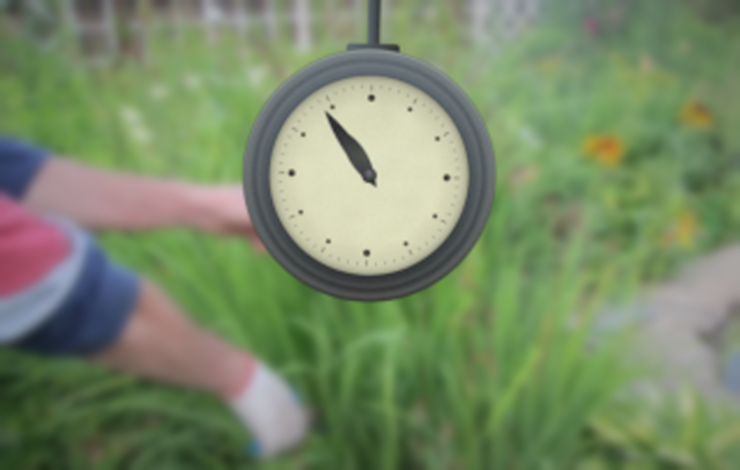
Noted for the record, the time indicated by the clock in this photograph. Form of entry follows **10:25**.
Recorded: **10:54**
